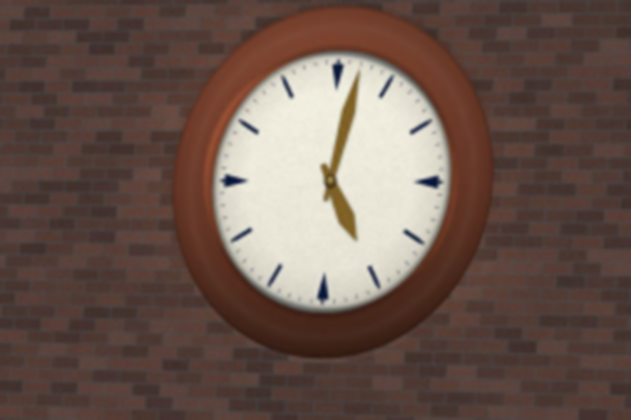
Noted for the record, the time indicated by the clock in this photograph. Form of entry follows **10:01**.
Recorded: **5:02**
